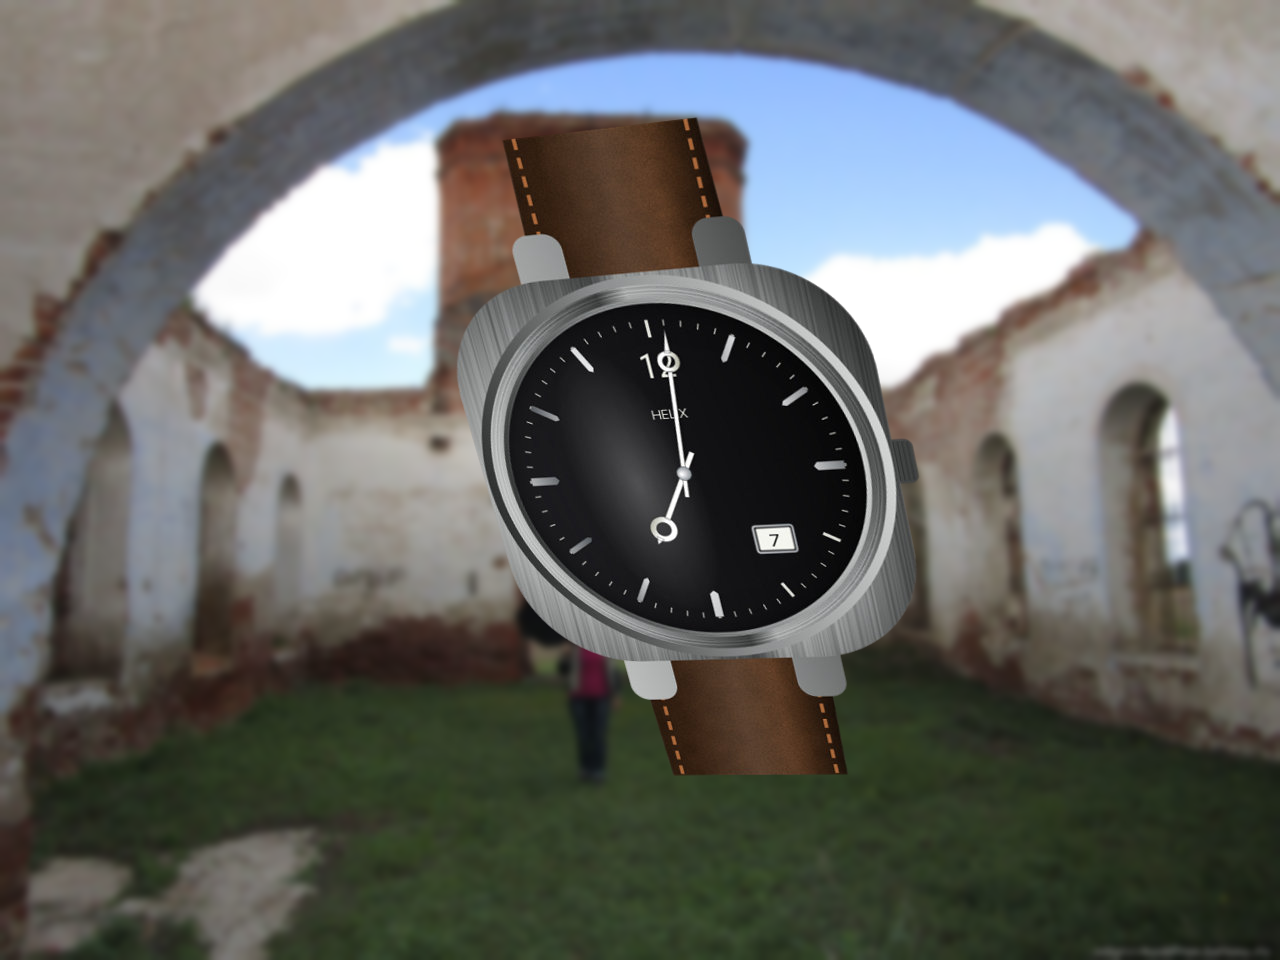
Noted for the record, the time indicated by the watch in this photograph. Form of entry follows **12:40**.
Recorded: **7:01**
